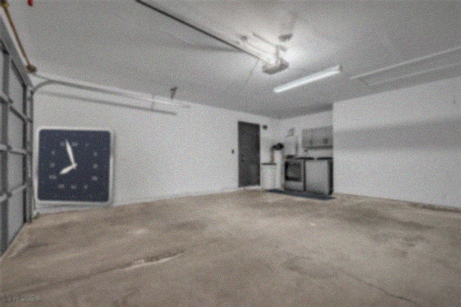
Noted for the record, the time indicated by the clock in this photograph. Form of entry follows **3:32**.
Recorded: **7:57**
